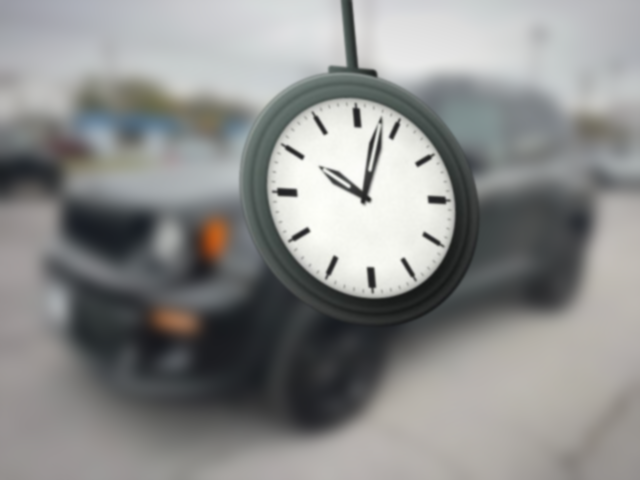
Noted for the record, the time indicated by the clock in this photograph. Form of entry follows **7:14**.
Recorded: **10:03**
